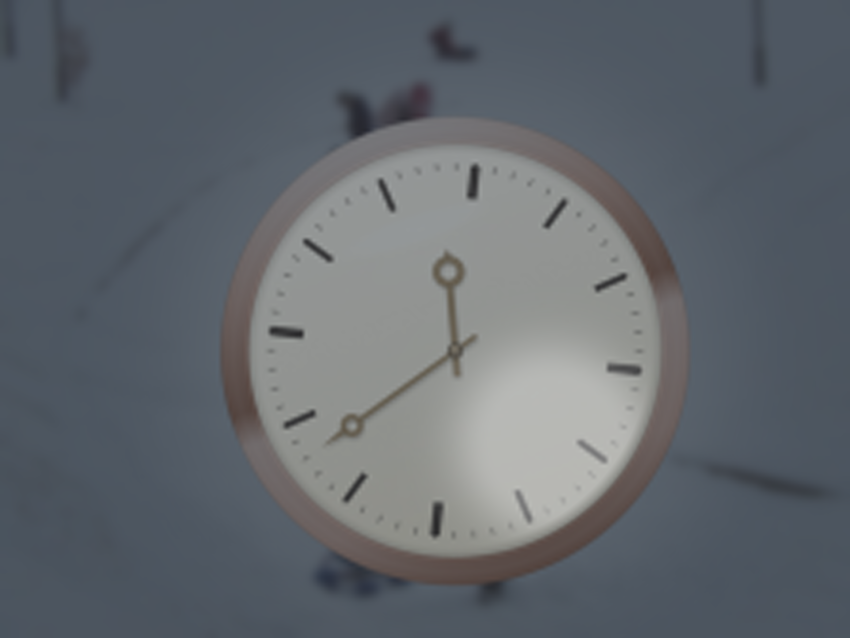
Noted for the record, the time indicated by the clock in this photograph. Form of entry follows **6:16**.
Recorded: **11:38**
